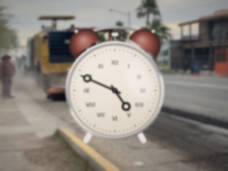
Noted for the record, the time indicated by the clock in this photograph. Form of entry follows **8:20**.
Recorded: **4:49**
